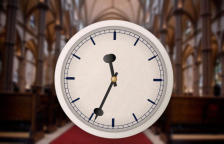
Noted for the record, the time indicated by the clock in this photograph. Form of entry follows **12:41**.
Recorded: **11:34**
